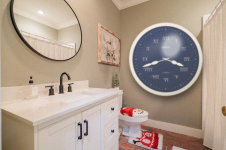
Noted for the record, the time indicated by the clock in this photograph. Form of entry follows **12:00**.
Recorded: **3:42**
